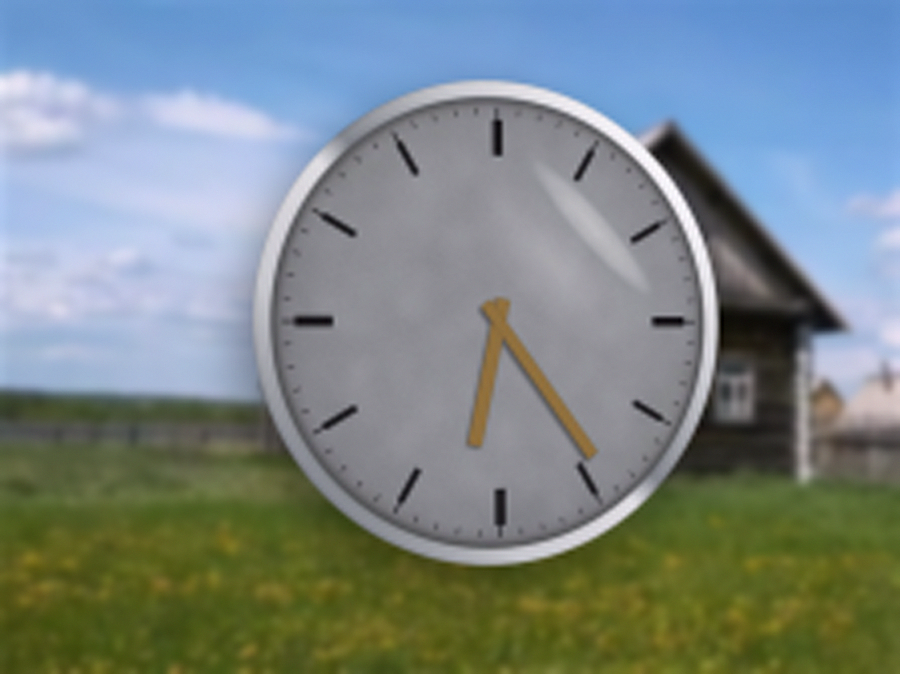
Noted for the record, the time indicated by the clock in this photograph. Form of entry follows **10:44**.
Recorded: **6:24**
